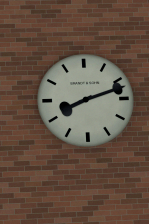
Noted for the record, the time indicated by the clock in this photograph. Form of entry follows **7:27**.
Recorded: **8:12**
